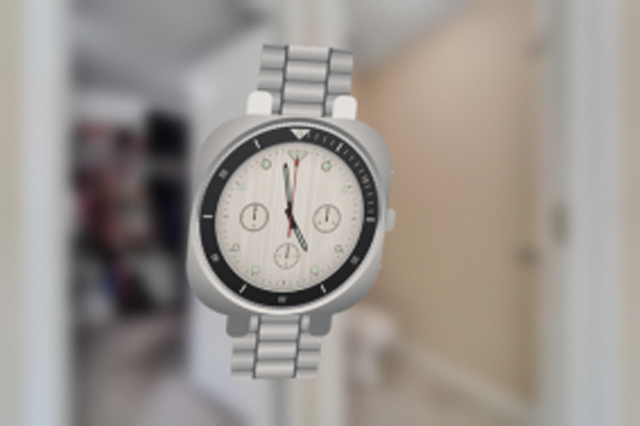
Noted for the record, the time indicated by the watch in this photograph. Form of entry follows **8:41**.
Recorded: **4:58**
